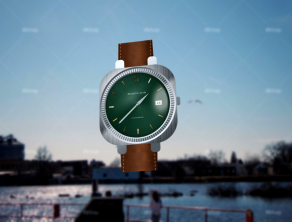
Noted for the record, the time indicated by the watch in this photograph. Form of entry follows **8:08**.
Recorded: **1:38**
